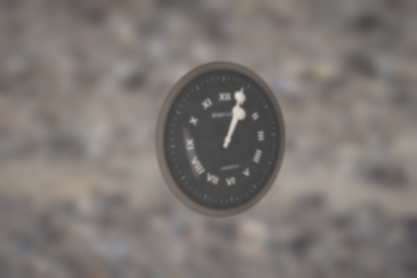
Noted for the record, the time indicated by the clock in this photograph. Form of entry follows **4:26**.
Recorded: **1:04**
